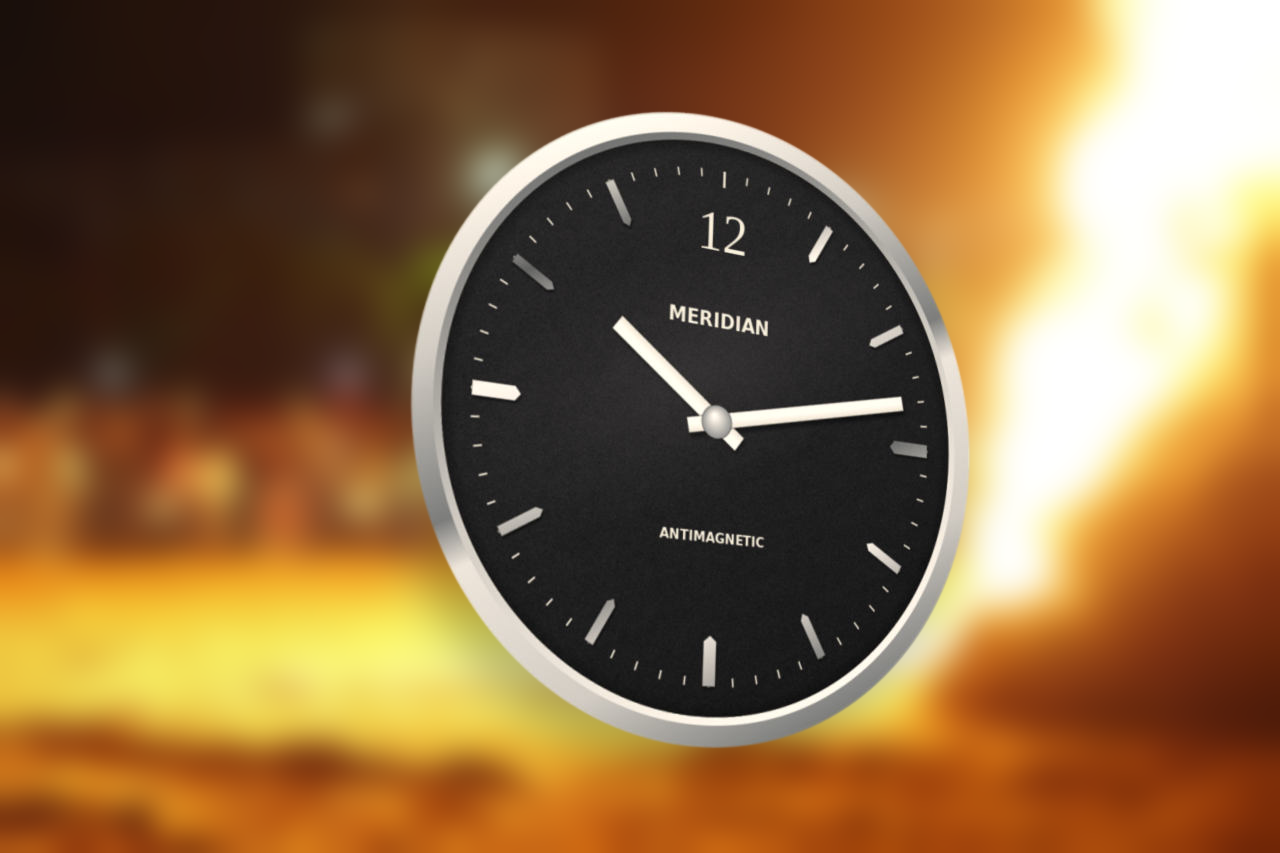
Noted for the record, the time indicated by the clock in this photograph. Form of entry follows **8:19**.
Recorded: **10:13**
